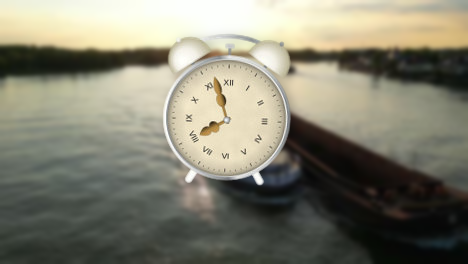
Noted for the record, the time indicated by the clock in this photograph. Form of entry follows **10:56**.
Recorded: **7:57**
